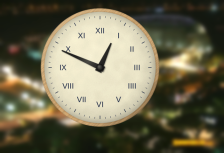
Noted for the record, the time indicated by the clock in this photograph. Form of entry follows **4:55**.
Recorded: **12:49**
